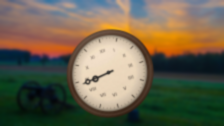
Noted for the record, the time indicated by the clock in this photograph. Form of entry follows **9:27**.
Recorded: **8:44**
